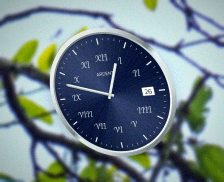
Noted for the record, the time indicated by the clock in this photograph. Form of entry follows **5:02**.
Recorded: **12:48**
